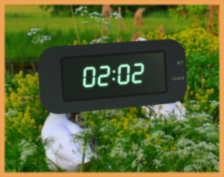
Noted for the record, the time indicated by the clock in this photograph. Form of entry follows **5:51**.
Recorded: **2:02**
